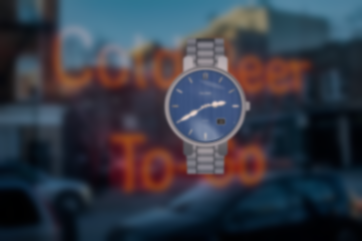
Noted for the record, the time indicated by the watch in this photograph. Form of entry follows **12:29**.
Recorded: **2:40**
